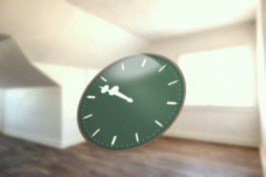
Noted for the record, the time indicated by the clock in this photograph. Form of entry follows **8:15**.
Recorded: **9:48**
